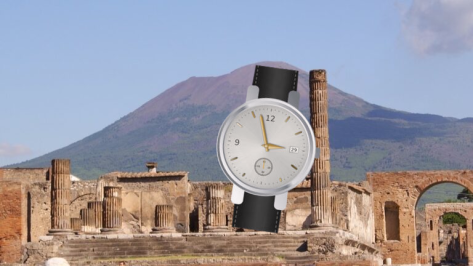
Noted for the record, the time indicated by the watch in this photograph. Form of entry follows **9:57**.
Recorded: **2:57**
